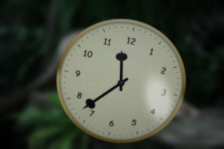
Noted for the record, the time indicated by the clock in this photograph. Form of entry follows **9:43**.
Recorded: **11:37**
